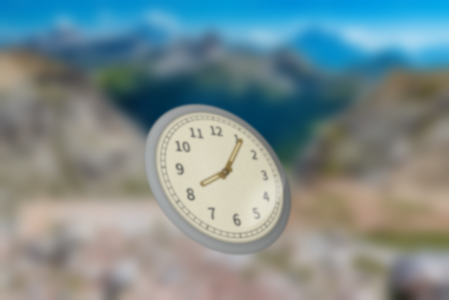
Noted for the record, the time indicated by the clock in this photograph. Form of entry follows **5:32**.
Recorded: **8:06**
